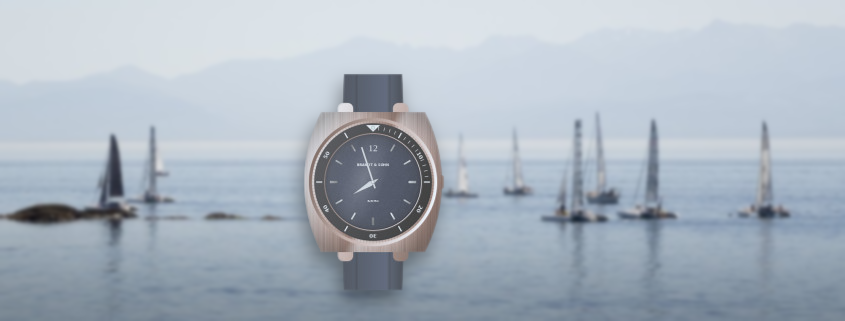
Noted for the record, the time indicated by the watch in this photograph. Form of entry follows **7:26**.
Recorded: **7:57**
